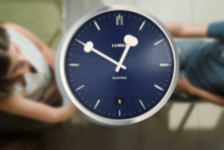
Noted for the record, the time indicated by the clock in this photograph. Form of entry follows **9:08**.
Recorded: **12:50**
